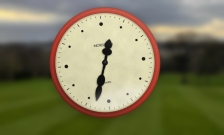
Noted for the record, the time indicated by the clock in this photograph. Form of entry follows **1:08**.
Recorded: **12:33**
